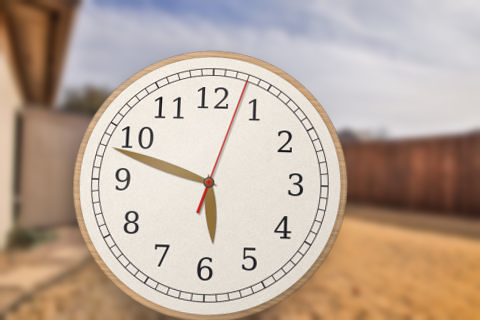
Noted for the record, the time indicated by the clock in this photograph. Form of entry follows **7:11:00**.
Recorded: **5:48:03**
